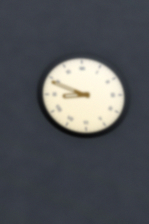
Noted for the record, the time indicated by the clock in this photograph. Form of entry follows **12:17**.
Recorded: **8:49**
